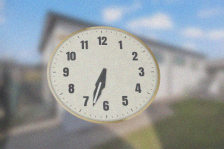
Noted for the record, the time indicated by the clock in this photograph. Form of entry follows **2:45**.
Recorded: **6:33**
